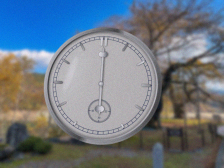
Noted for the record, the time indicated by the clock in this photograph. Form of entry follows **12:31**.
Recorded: **6:00**
